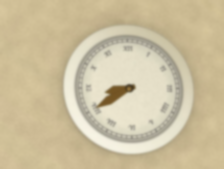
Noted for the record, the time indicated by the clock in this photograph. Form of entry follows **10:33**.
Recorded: **8:40**
